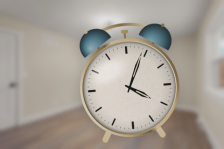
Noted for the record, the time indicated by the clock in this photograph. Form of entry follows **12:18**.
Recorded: **4:04**
